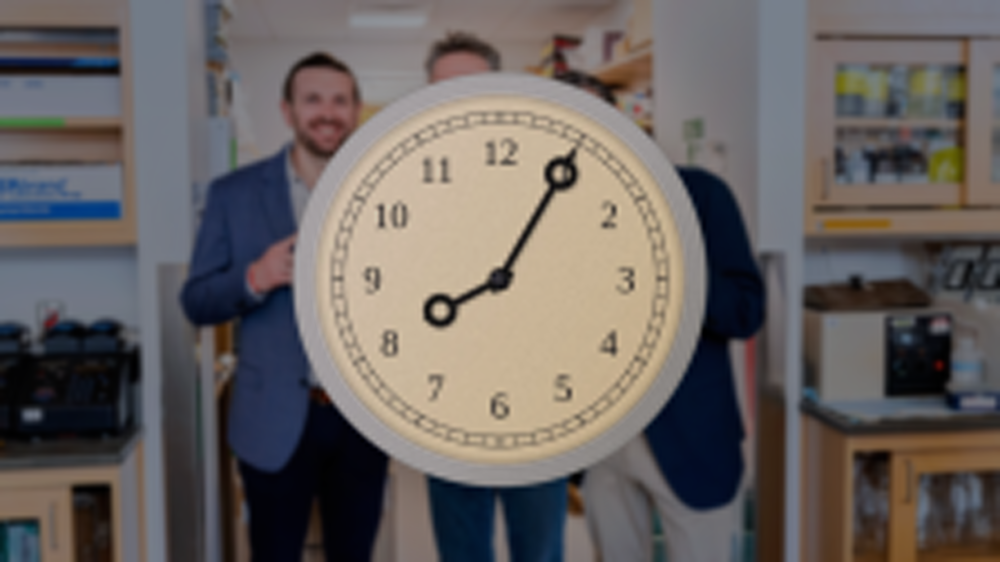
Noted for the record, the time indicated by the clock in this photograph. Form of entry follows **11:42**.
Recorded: **8:05**
